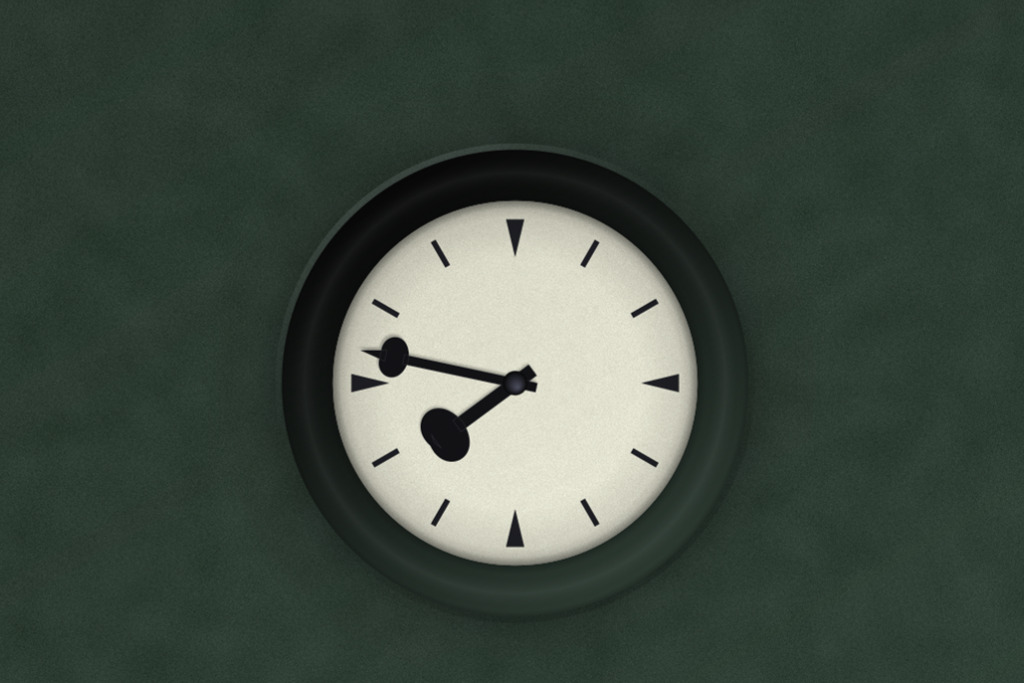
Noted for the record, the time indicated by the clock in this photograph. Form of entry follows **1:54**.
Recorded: **7:47**
